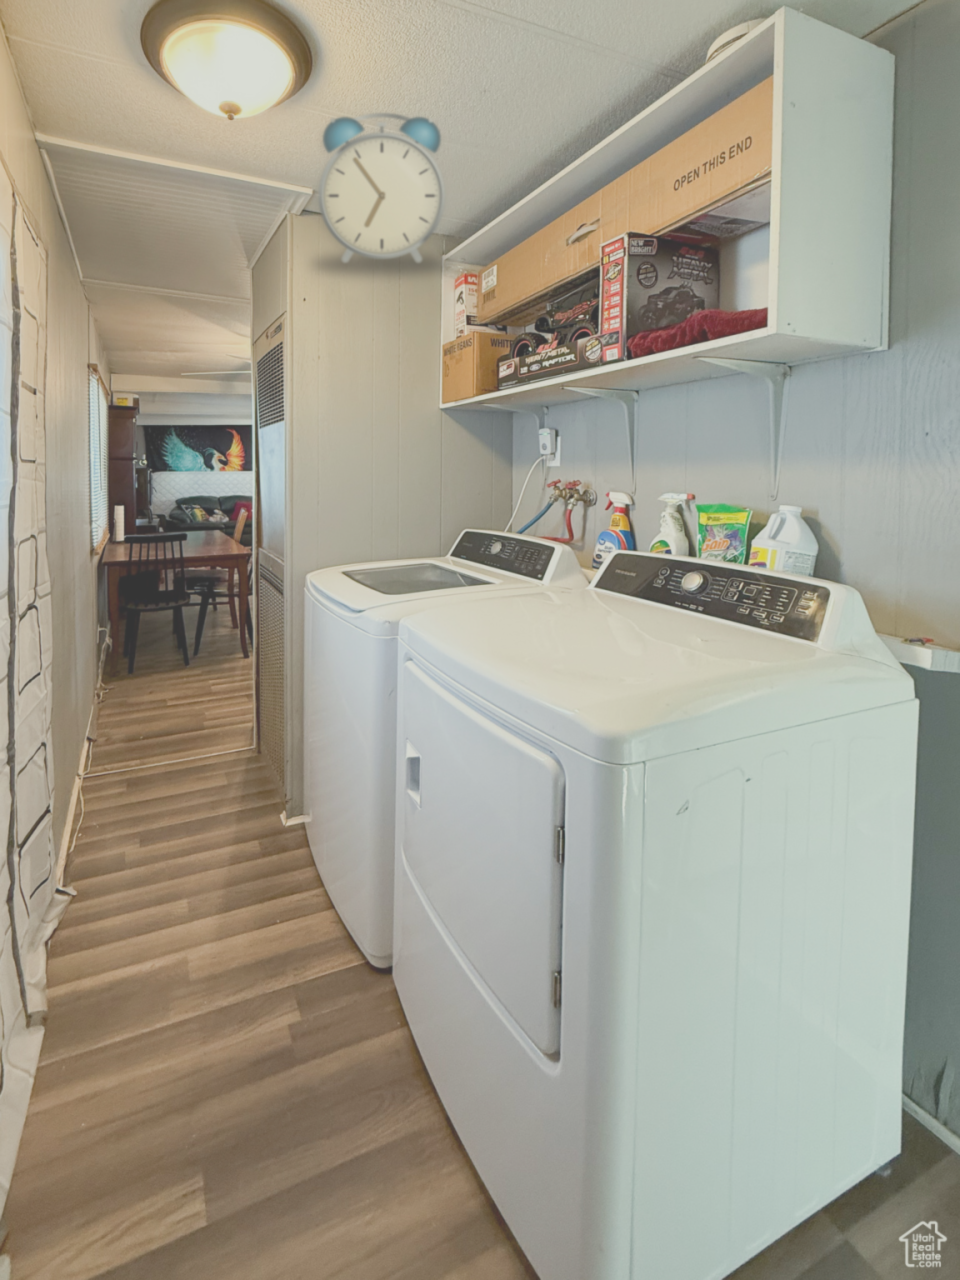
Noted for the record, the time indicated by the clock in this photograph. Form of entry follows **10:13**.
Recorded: **6:54**
